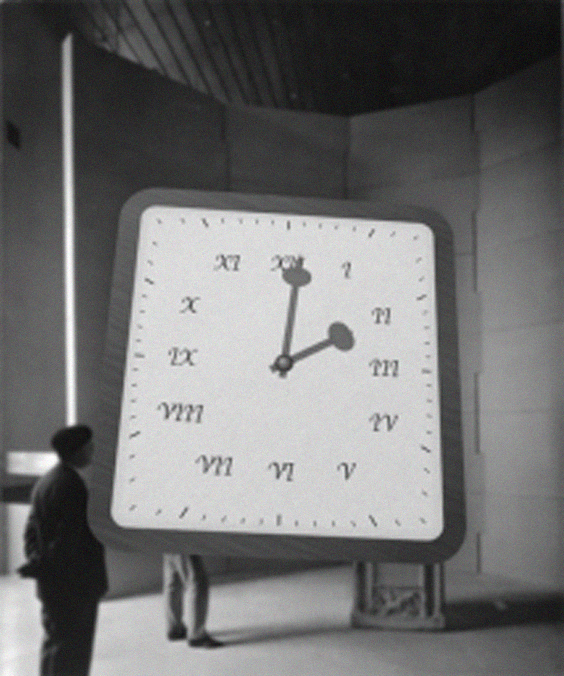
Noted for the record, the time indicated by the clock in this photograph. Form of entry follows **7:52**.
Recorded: **2:01**
